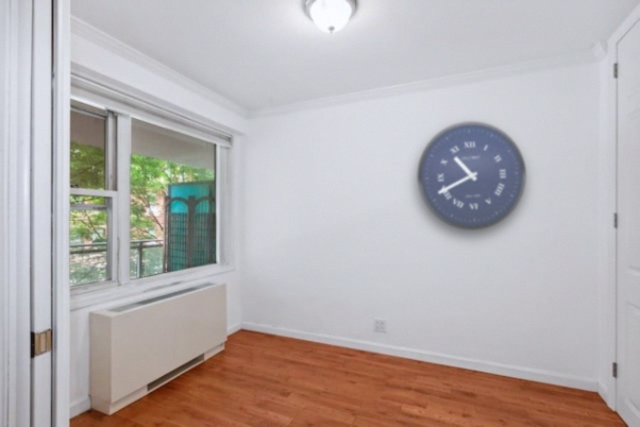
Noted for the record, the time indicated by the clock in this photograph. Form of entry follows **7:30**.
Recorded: **10:41**
